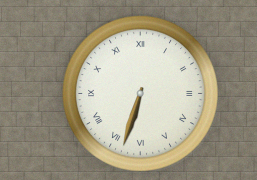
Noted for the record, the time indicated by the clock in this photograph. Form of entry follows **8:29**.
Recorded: **6:33**
